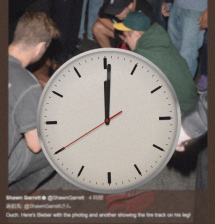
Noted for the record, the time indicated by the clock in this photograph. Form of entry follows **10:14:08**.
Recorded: **12:00:40**
